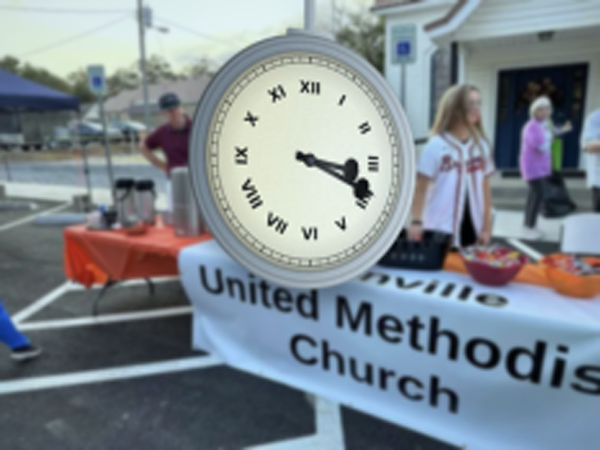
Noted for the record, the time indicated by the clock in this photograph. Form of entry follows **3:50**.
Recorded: **3:19**
